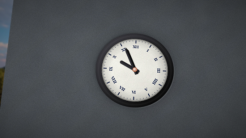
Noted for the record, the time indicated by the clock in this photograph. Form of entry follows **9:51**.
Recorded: **9:56**
